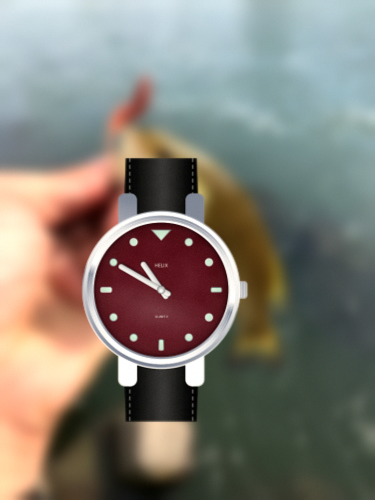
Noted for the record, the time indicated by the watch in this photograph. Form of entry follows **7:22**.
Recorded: **10:50**
